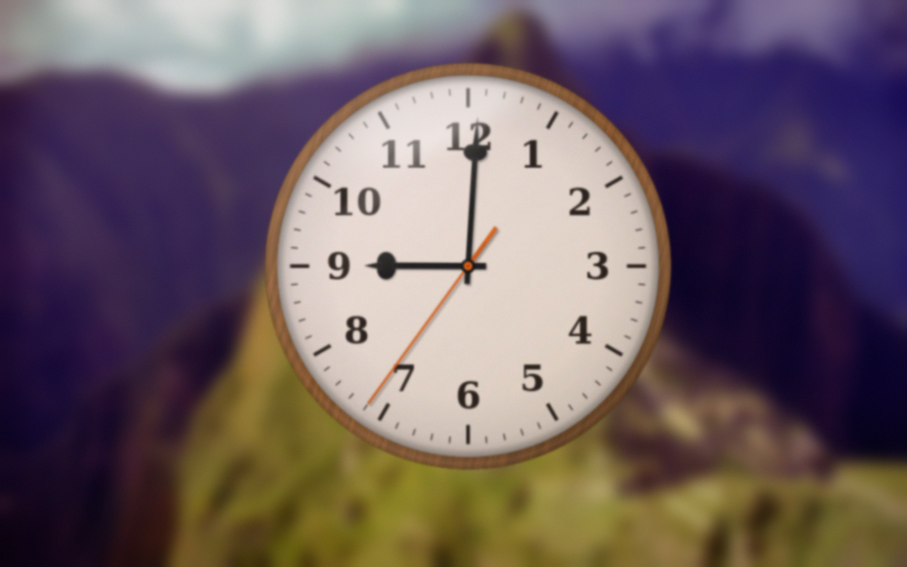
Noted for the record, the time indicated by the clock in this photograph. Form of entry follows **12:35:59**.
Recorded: **9:00:36**
